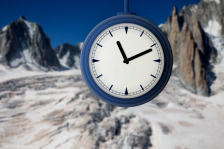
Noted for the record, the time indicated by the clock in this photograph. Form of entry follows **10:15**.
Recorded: **11:11**
